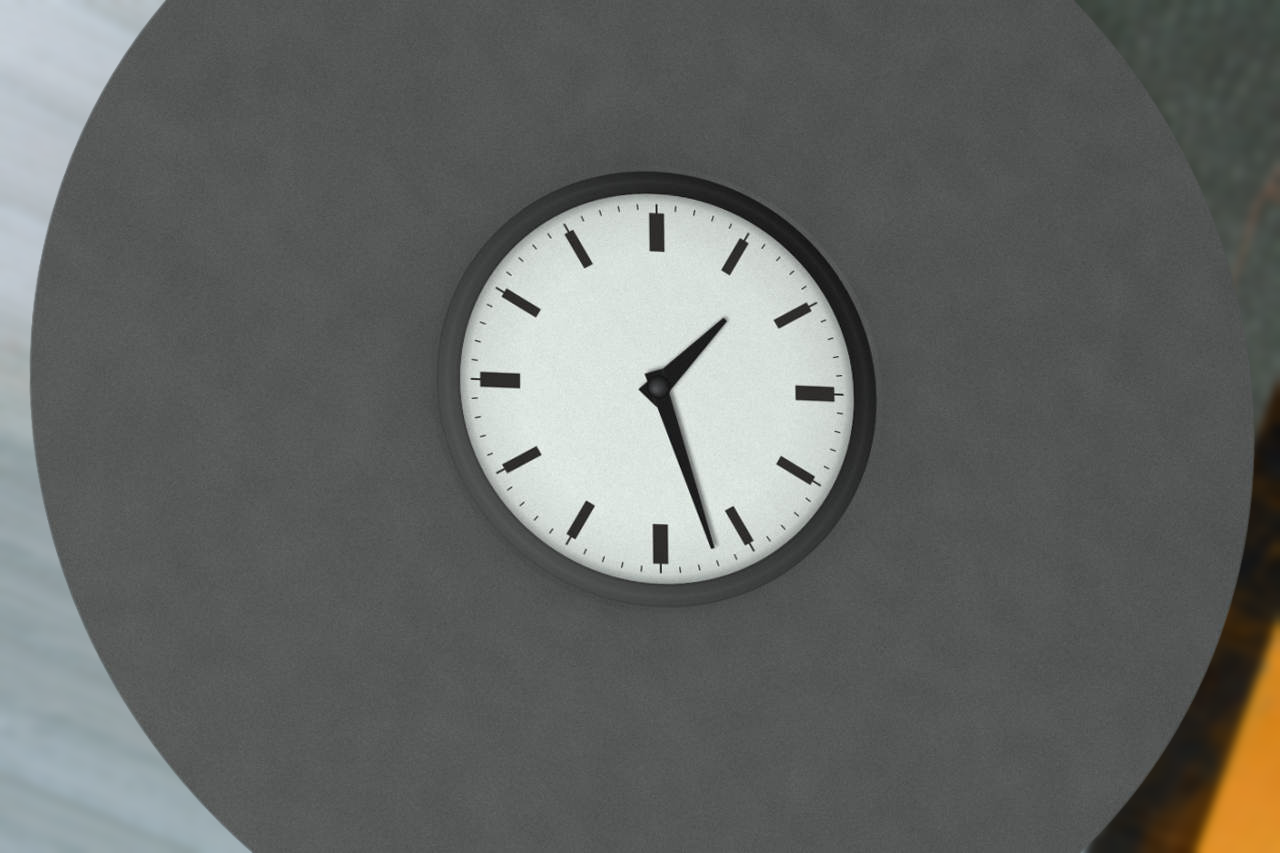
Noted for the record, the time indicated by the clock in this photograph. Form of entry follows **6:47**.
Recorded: **1:27**
